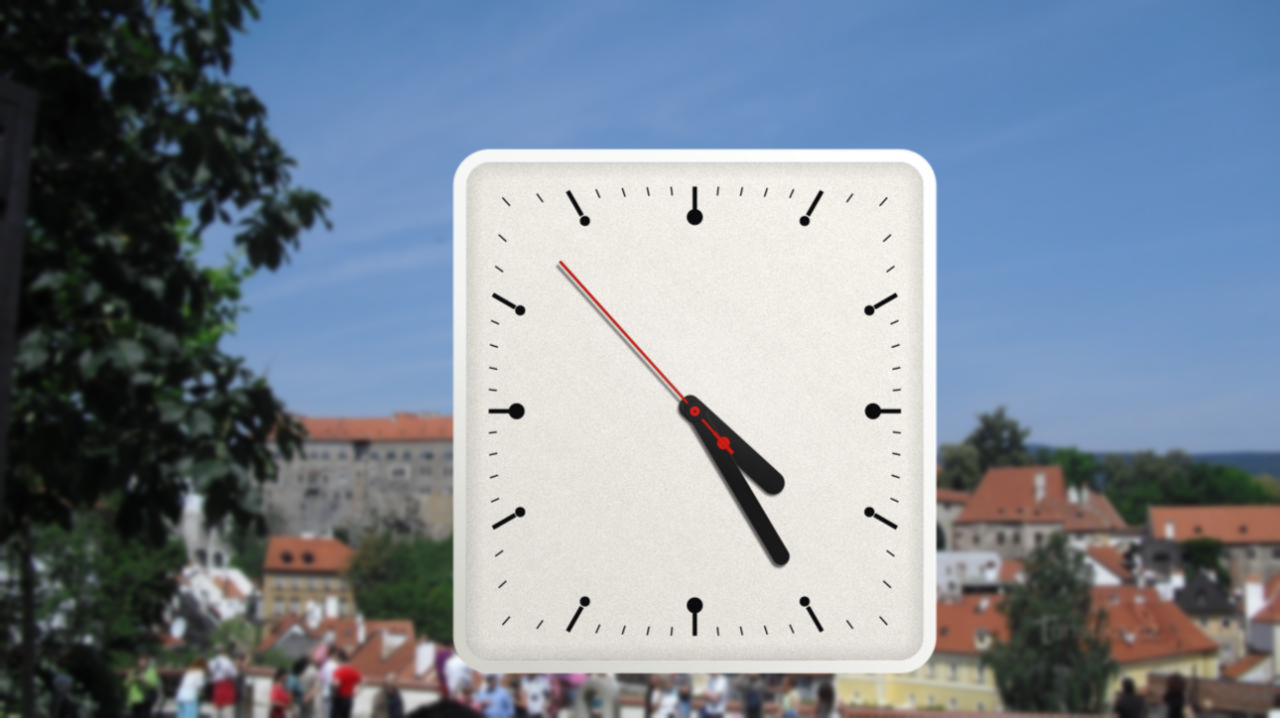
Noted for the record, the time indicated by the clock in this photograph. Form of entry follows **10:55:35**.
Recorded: **4:24:53**
